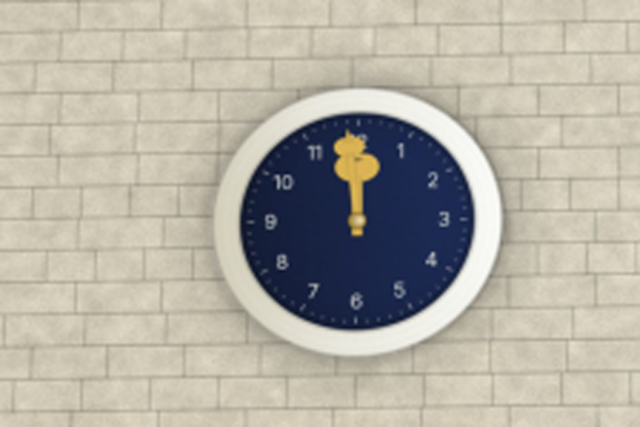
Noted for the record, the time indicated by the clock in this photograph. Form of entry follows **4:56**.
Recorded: **11:59**
